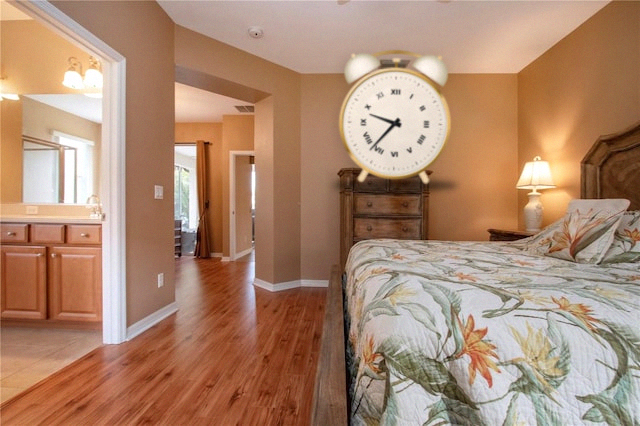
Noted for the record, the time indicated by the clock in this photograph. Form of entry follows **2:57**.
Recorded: **9:37**
